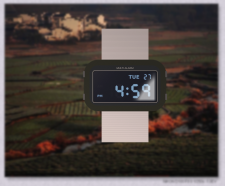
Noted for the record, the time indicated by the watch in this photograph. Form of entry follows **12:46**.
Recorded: **4:59**
